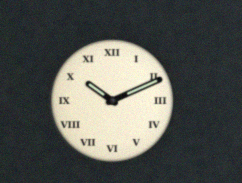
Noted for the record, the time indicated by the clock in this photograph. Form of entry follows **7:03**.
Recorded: **10:11**
